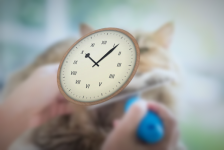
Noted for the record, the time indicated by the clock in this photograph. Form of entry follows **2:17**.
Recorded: **10:06**
